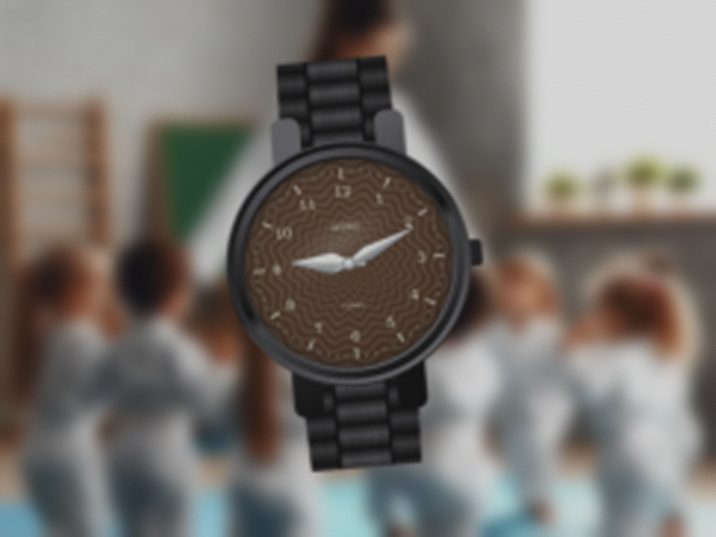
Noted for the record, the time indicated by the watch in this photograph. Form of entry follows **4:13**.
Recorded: **9:11**
